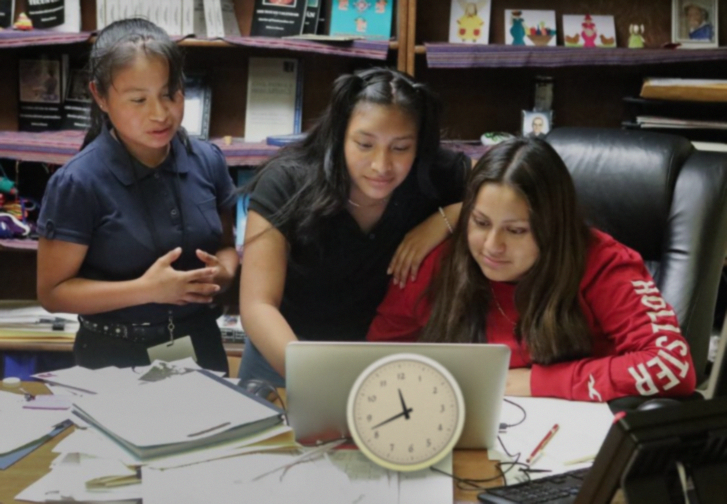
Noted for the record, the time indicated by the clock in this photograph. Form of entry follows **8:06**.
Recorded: **11:42**
